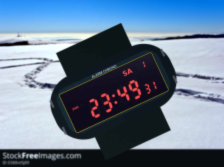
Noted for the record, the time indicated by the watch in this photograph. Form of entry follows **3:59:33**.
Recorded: **23:49:31**
